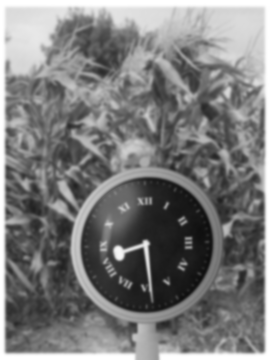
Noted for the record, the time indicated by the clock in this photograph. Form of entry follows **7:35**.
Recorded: **8:29**
